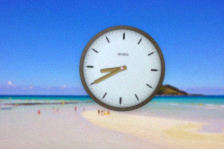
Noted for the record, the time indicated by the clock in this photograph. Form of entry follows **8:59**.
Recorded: **8:40**
